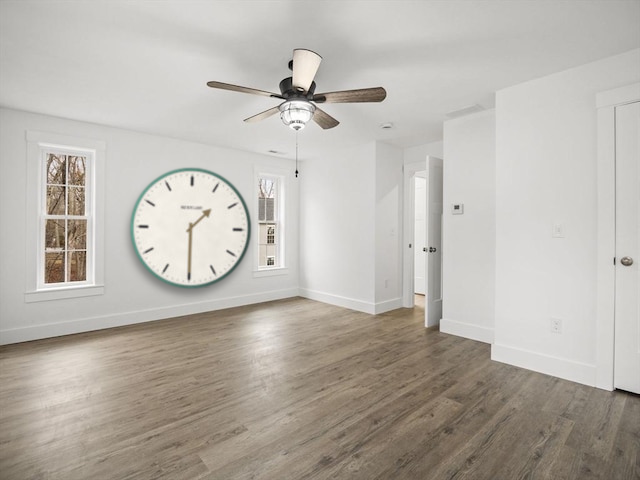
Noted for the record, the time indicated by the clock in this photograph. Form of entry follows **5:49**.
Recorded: **1:30**
